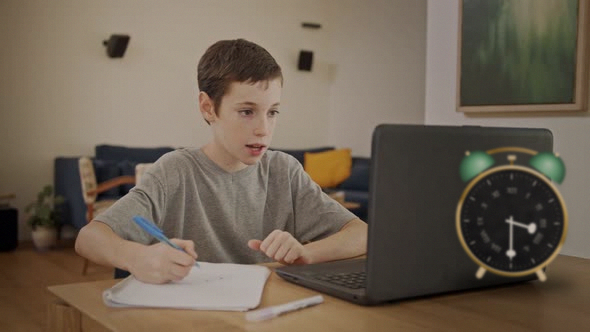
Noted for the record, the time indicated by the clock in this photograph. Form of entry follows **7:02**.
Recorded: **3:30**
